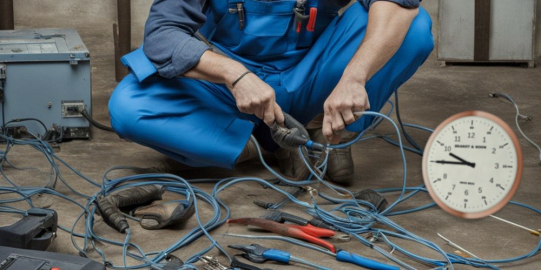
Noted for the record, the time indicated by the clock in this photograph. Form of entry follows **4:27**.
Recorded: **9:45**
